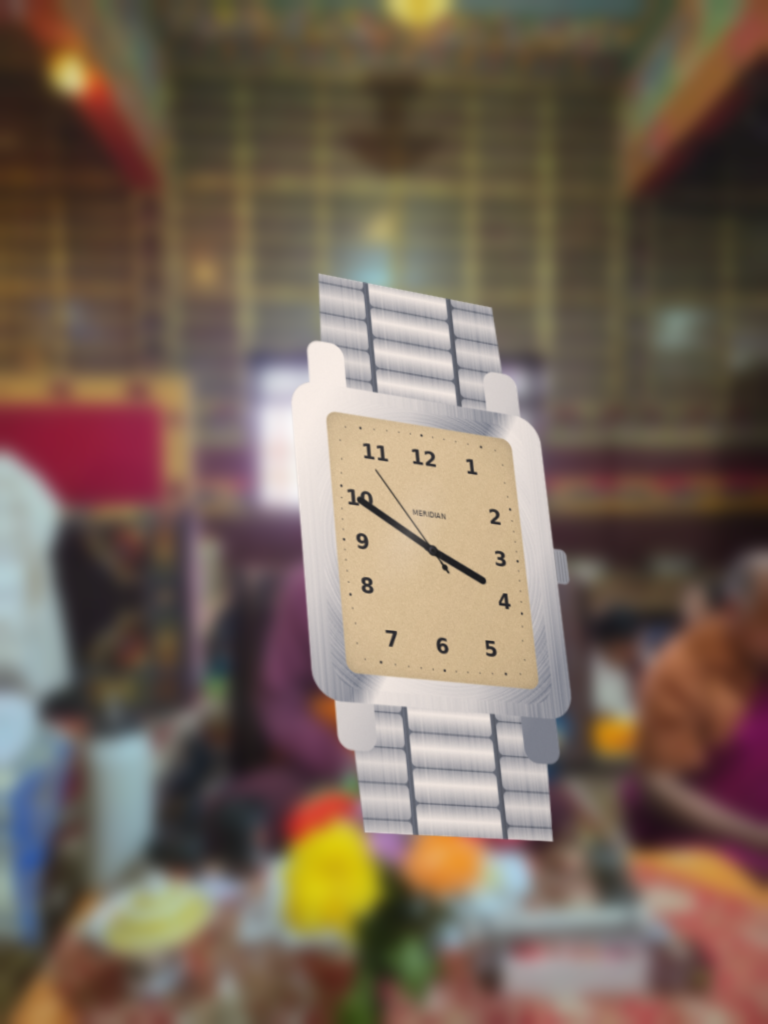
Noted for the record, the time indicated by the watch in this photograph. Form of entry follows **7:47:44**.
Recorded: **3:49:54**
